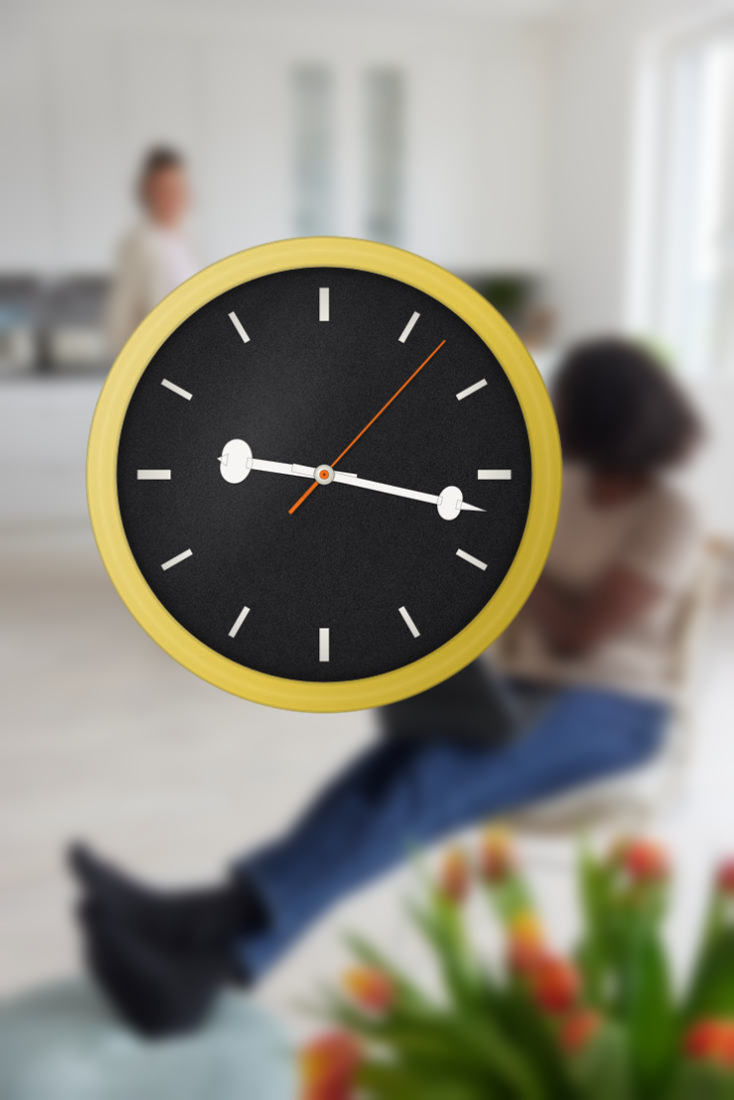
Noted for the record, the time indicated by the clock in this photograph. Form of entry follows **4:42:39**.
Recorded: **9:17:07**
